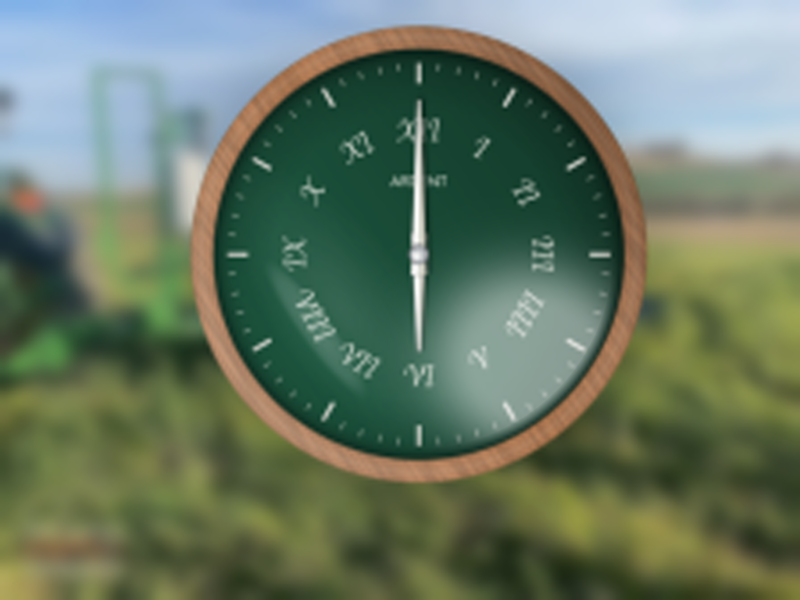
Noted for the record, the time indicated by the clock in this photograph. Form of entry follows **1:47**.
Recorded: **6:00**
